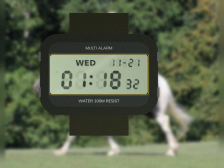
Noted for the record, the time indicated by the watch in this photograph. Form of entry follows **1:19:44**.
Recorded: **1:18:32**
